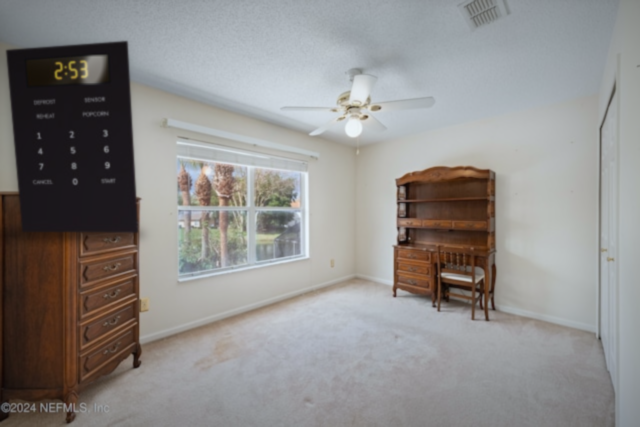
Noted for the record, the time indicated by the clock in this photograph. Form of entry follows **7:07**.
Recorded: **2:53**
